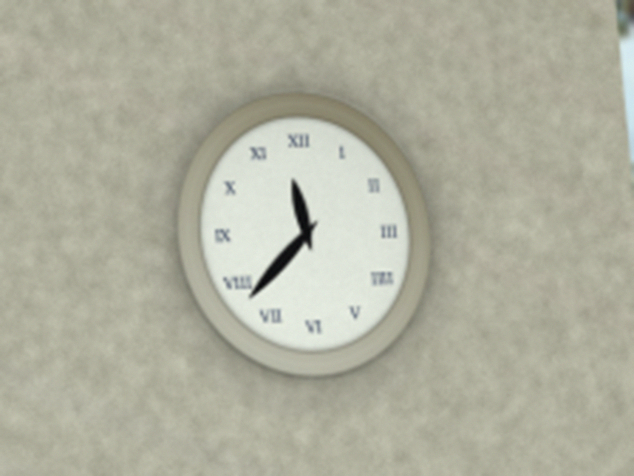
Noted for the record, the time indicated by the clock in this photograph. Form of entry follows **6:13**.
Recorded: **11:38**
